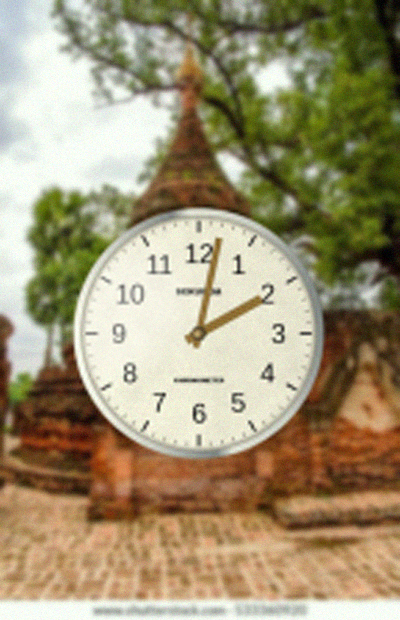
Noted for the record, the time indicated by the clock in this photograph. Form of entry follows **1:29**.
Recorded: **2:02**
